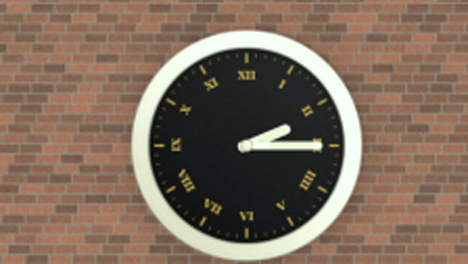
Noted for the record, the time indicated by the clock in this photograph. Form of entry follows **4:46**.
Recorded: **2:15**
